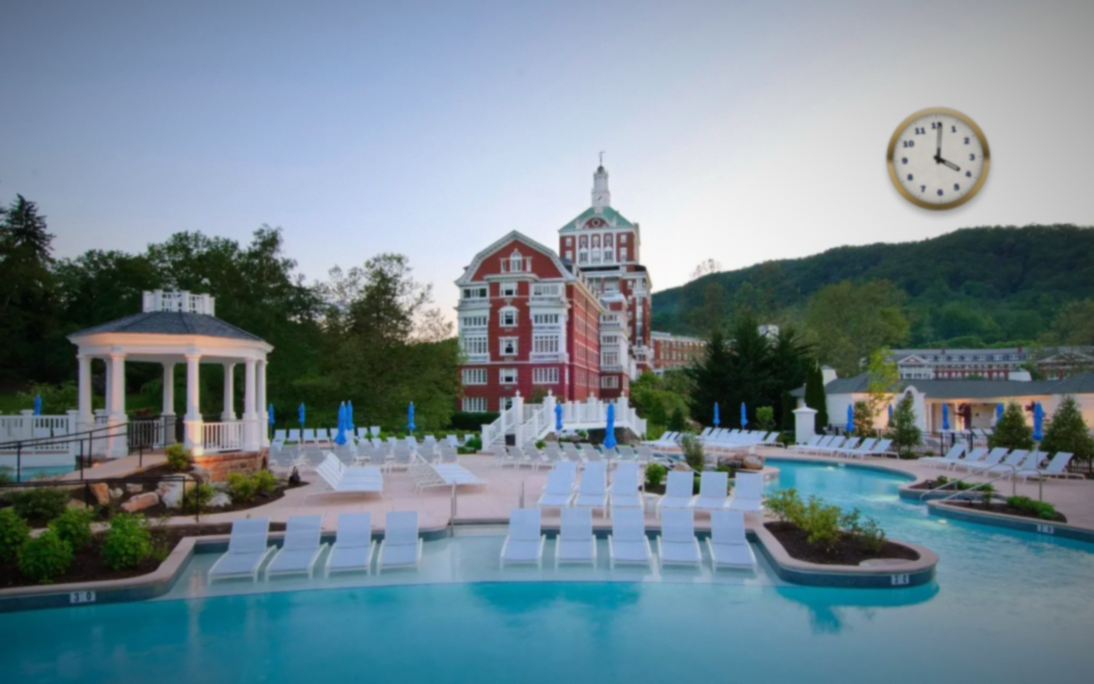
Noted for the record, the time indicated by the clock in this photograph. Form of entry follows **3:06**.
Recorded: **4:01**
